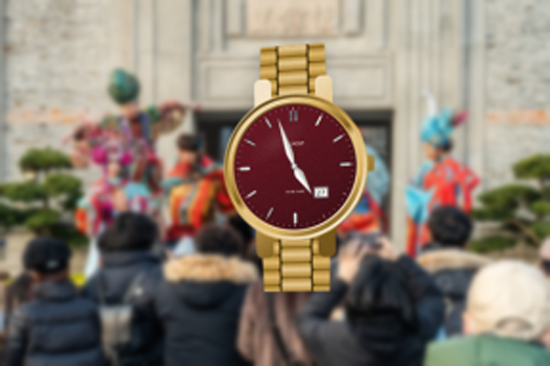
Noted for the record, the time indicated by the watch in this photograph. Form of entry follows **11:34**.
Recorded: **4:57**
